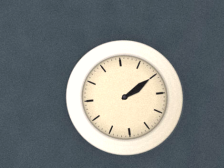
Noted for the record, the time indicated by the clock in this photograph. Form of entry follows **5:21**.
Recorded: **2:10**
